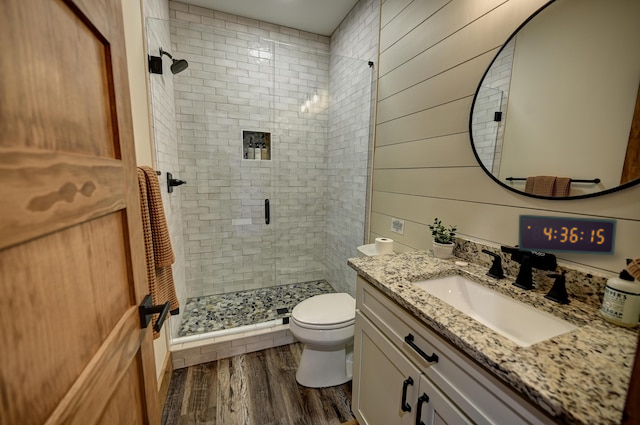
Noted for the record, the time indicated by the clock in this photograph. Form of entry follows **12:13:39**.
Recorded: **4:36:15**
